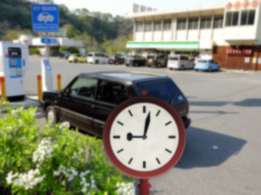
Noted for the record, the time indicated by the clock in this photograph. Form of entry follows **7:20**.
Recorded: **9:02**
